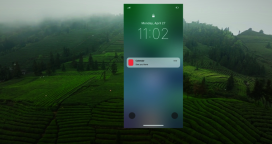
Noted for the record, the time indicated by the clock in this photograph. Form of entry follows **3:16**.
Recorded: **11:02**
